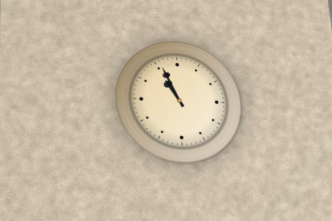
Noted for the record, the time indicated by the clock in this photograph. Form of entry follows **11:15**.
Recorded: **10:56**
